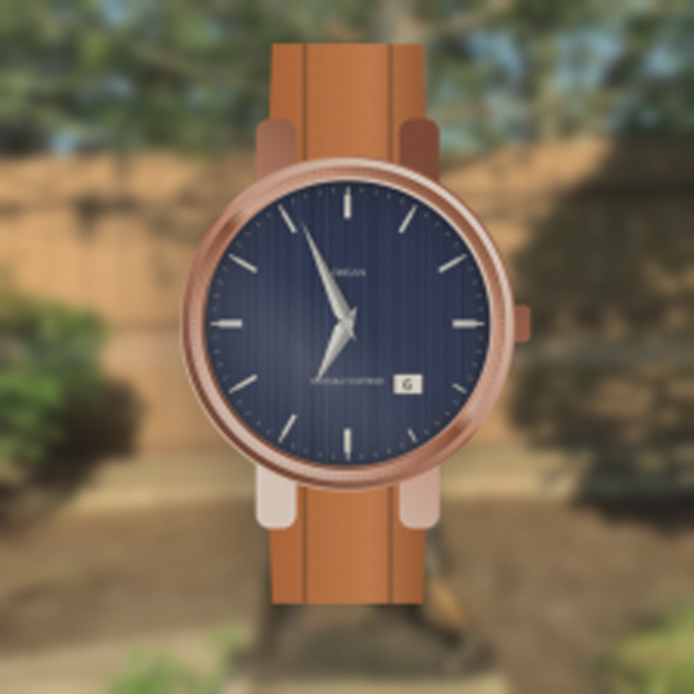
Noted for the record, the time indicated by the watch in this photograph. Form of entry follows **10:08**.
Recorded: **6:56**
